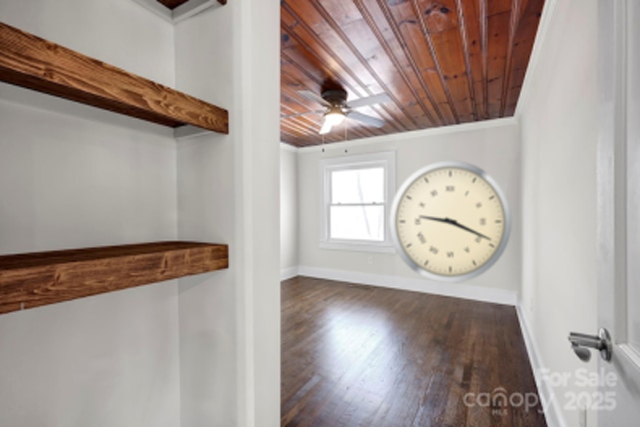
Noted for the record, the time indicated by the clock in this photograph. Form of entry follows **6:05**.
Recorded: **9:19**
